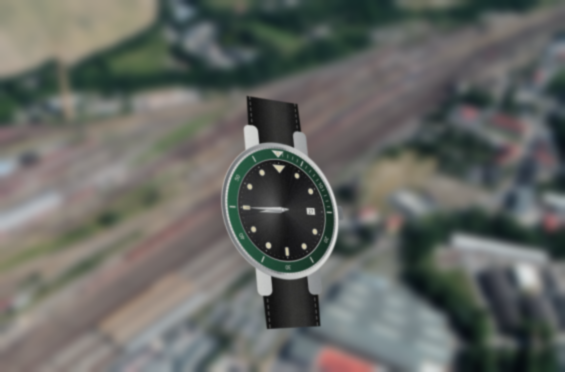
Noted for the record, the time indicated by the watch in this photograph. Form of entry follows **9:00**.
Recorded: **8:45**
